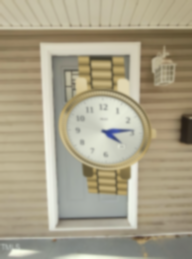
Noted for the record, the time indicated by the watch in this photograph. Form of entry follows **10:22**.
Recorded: **4:14**
